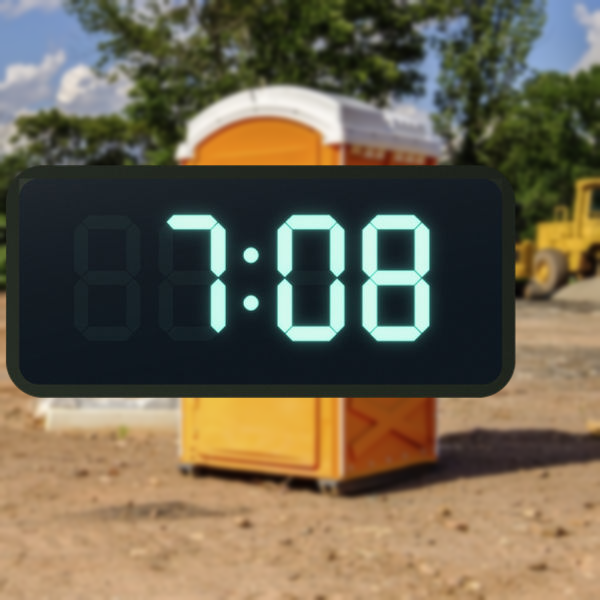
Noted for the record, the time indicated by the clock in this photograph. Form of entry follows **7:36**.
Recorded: **7:08**
